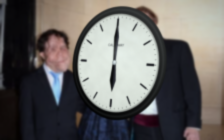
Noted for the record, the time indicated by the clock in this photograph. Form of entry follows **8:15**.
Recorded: **6:00**
